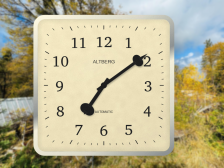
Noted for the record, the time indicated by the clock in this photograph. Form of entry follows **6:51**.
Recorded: **7:09**
